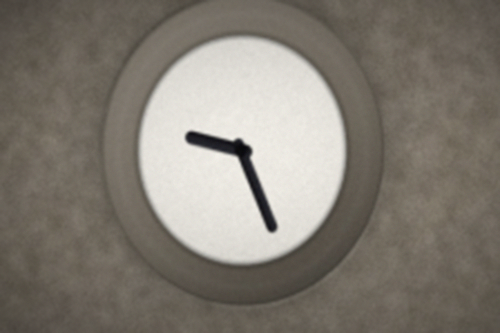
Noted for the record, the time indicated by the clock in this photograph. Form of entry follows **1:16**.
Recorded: **9:26**
